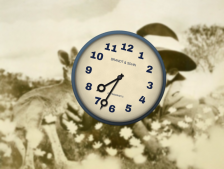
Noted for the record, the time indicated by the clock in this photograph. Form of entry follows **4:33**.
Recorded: **7:33**
